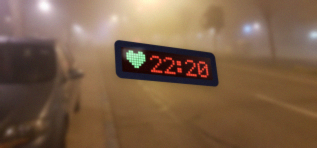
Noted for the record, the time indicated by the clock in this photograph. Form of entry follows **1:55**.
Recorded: **22:20**
